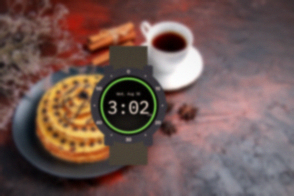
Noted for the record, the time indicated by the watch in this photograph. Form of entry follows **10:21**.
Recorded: **3:02**
